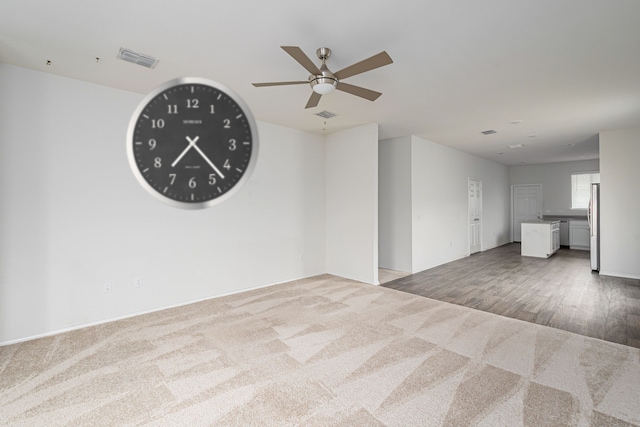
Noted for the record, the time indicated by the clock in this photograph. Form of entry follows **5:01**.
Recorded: **7:23**
